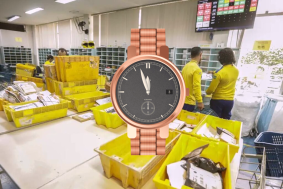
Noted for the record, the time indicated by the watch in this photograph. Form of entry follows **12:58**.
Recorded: **11:57**
